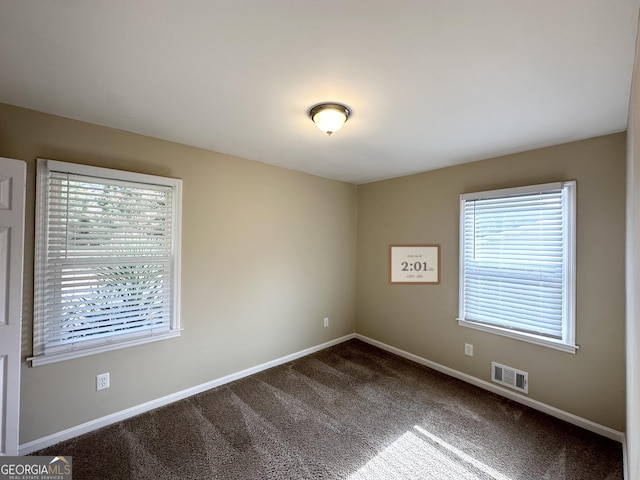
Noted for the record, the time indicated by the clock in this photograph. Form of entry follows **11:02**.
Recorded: **2:01**
